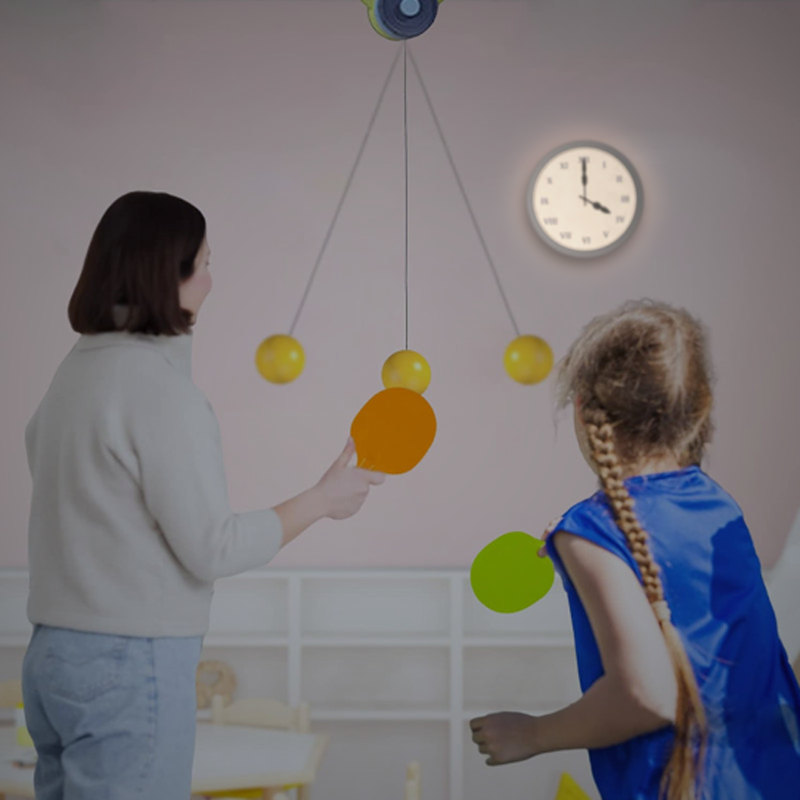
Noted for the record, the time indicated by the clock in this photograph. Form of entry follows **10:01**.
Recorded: **4:00**
